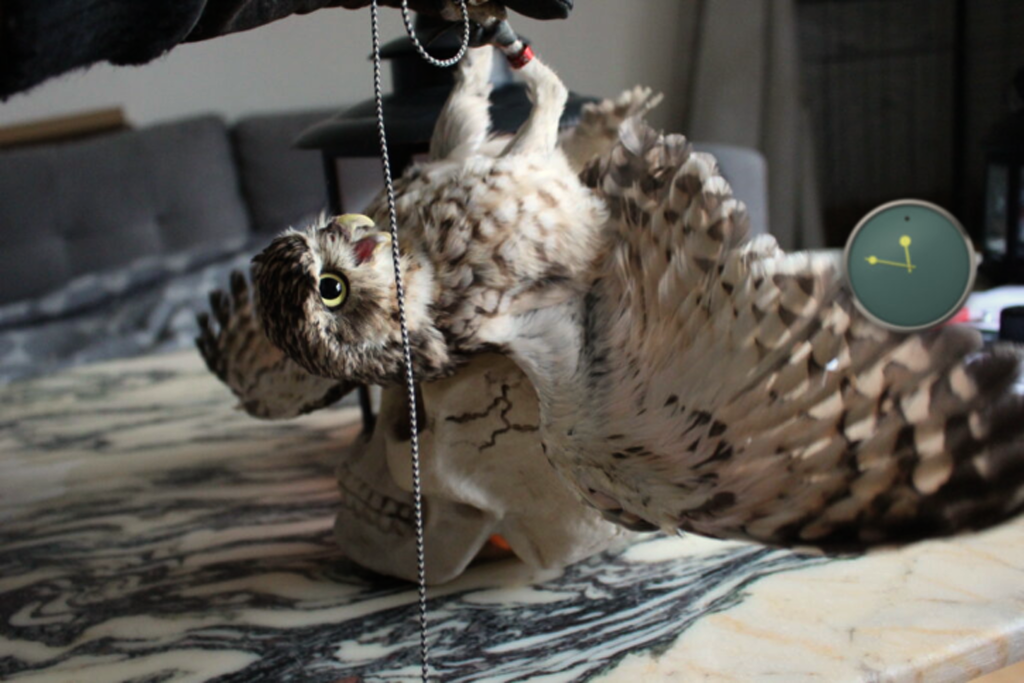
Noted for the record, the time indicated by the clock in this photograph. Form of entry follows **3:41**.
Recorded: **11:47**
